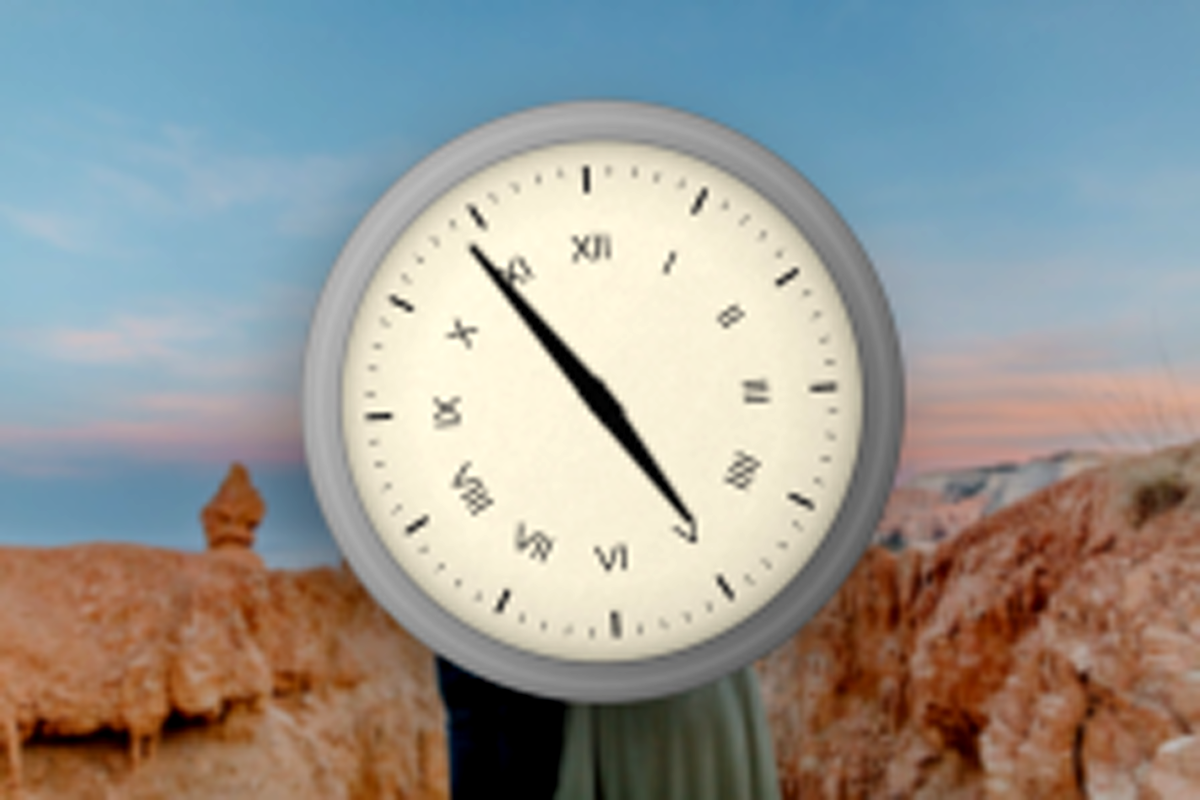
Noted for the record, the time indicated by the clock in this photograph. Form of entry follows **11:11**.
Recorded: **4:54**
